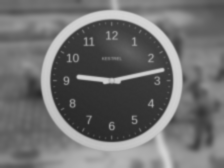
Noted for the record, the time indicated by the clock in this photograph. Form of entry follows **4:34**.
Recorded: **9:13**
